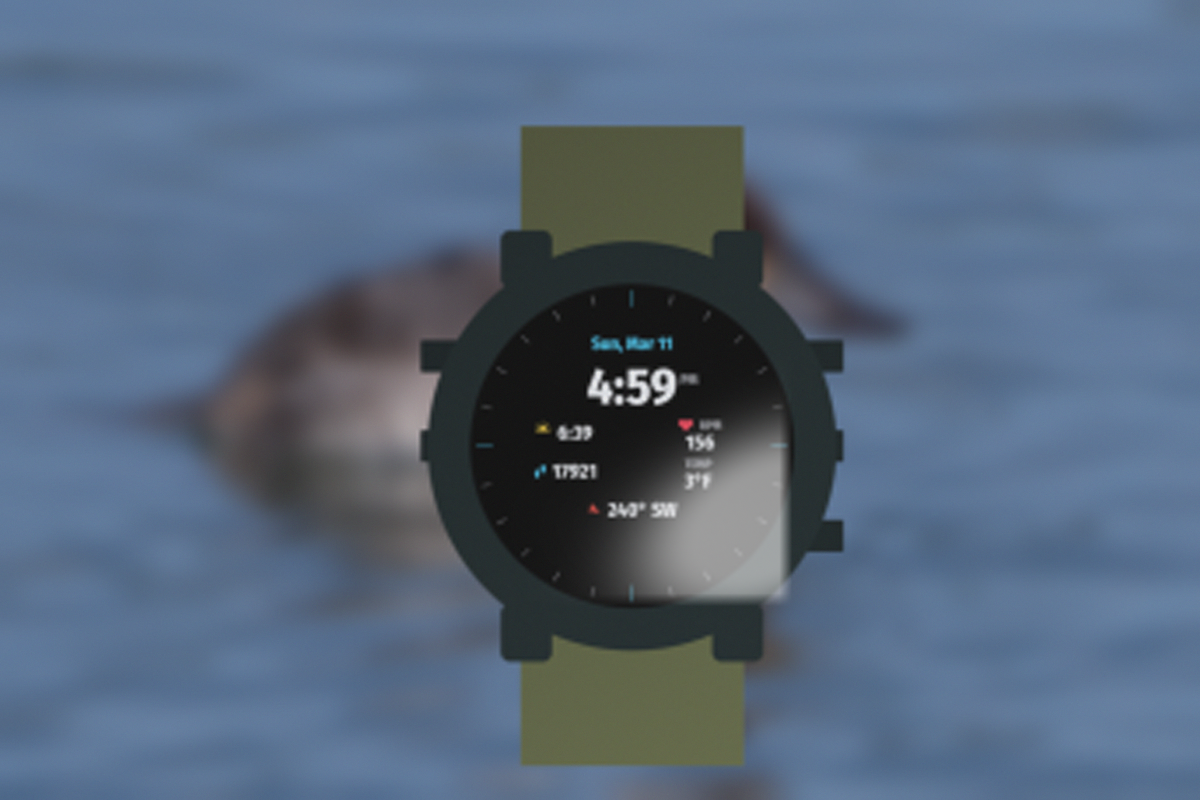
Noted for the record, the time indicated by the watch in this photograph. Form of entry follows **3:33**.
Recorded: **4:59**
